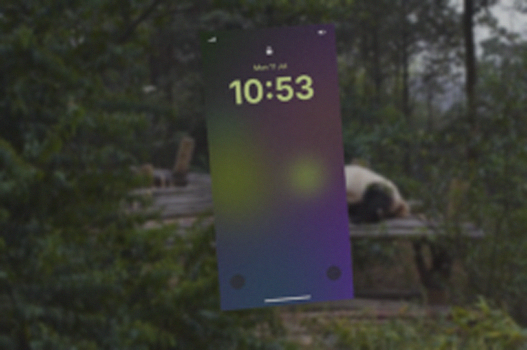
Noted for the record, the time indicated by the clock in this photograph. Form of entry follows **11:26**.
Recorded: **10:53**
